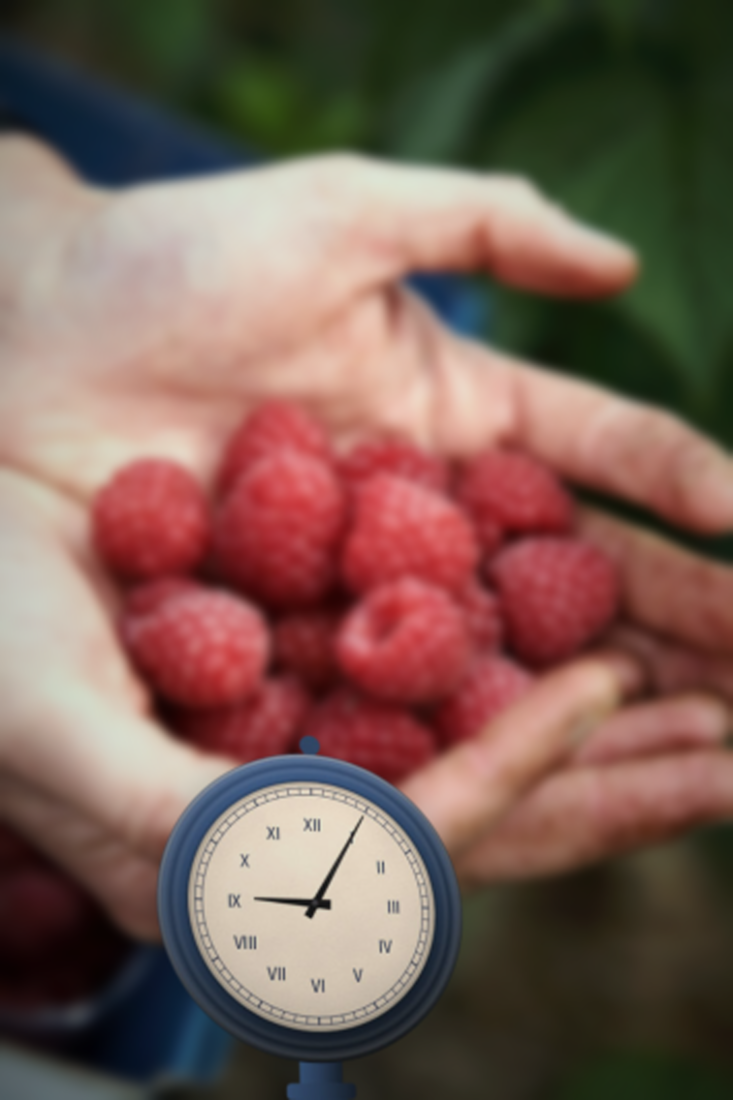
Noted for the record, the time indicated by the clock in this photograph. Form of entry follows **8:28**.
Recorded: **9:05**
